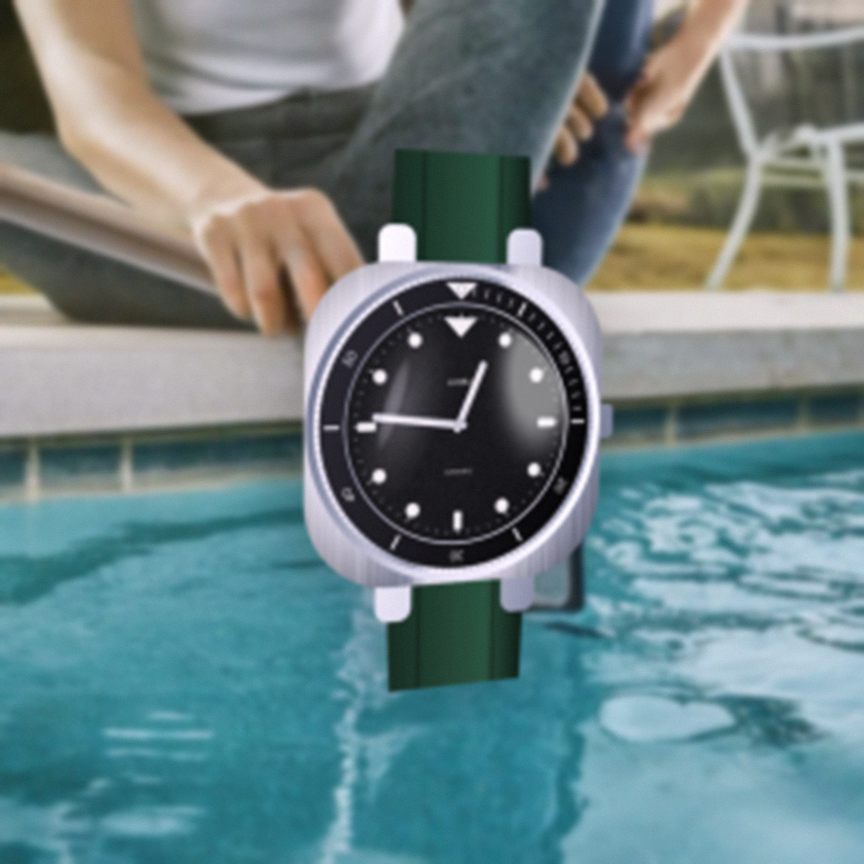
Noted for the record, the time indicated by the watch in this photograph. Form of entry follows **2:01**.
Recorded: **12:46**
